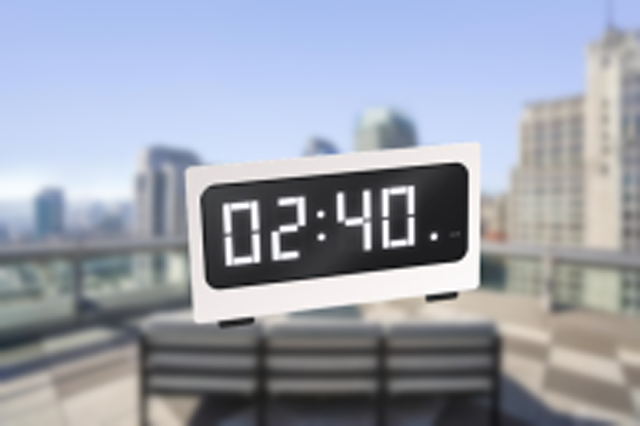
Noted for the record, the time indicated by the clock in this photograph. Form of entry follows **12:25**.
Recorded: **2:40**
